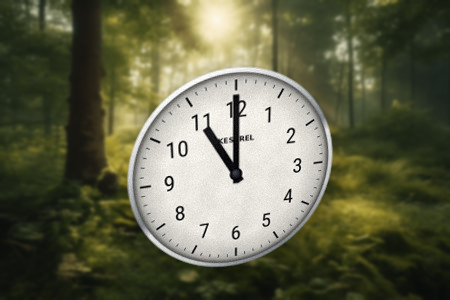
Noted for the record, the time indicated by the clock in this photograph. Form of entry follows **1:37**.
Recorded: **11:00**
